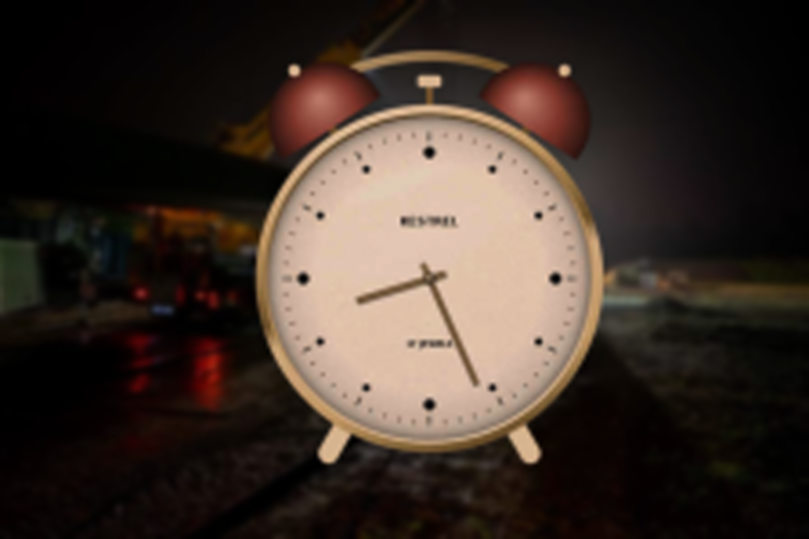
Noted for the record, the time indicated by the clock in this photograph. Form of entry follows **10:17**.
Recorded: **8:26**
